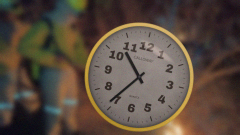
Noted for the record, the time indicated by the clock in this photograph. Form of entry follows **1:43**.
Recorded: **10:36**
